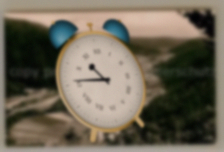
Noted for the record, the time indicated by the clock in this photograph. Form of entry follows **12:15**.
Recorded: **10:46**
